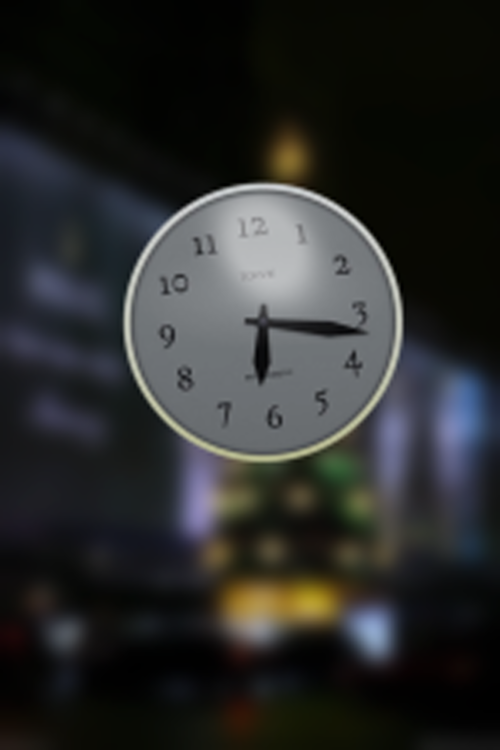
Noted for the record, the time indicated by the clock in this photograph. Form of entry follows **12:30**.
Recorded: **6:17**
